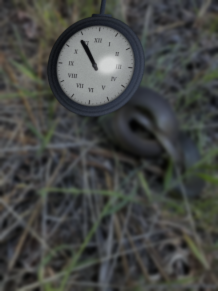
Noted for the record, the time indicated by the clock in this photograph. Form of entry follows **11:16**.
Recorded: **10:54**
